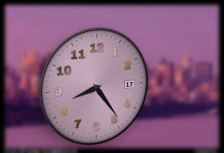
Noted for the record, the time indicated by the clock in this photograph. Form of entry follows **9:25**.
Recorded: **8:24**
